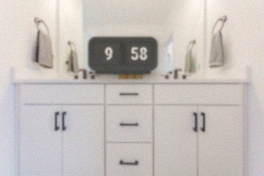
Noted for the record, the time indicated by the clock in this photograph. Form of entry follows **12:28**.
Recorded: **9:58**
